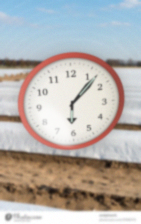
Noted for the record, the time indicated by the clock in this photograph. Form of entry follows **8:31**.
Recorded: **6:07**
